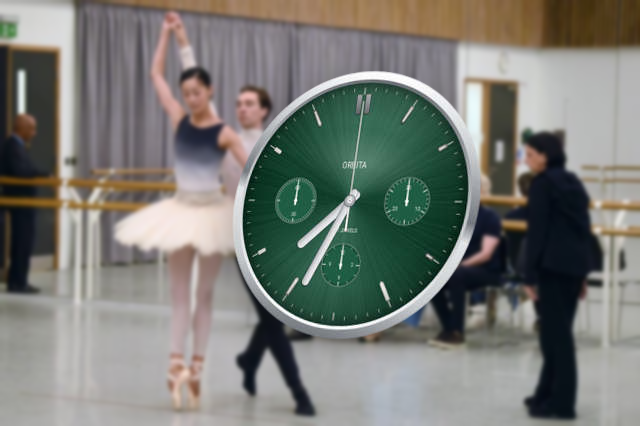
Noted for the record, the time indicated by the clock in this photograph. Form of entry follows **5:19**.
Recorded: **7:34**
